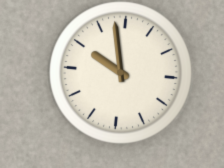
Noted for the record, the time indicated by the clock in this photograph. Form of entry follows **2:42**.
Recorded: **9:58**
